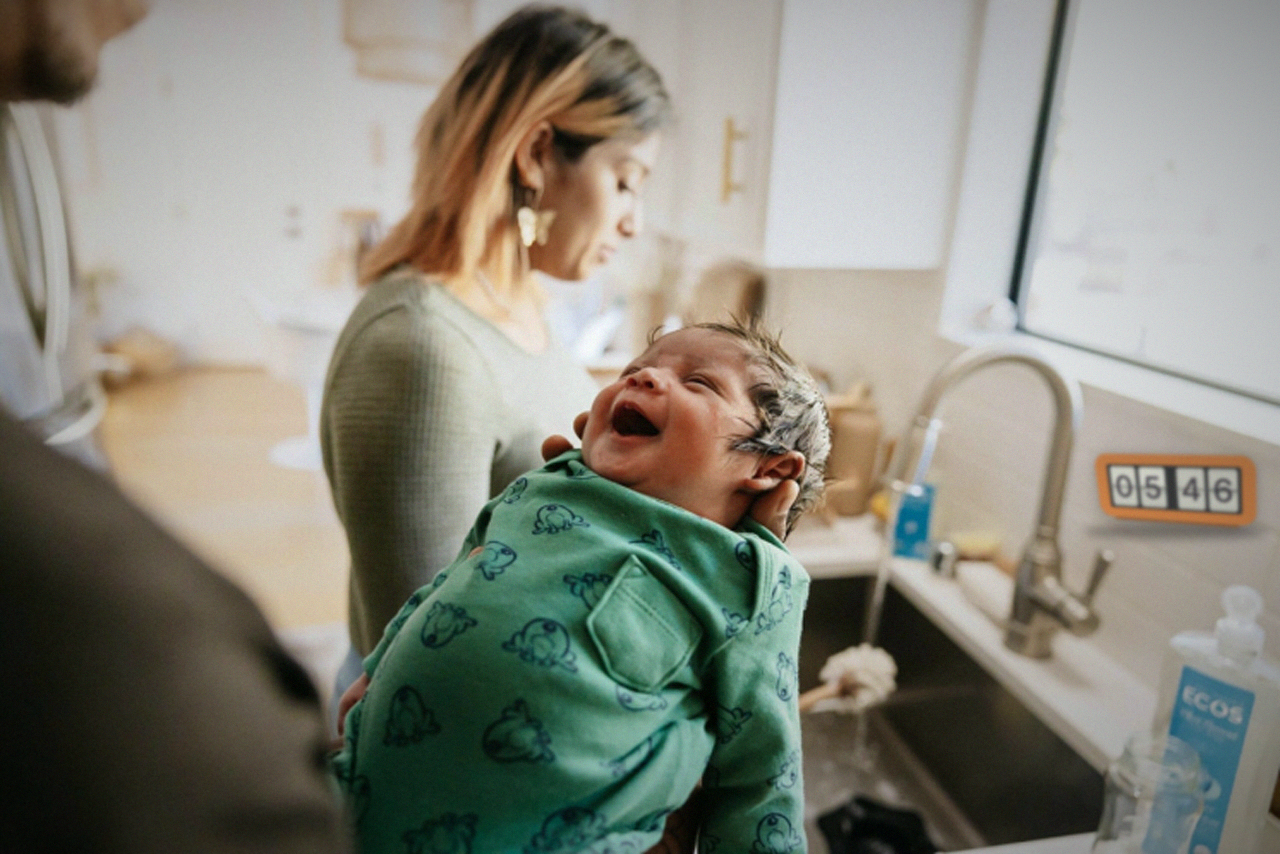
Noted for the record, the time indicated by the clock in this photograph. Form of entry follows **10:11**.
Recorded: **5:46**
